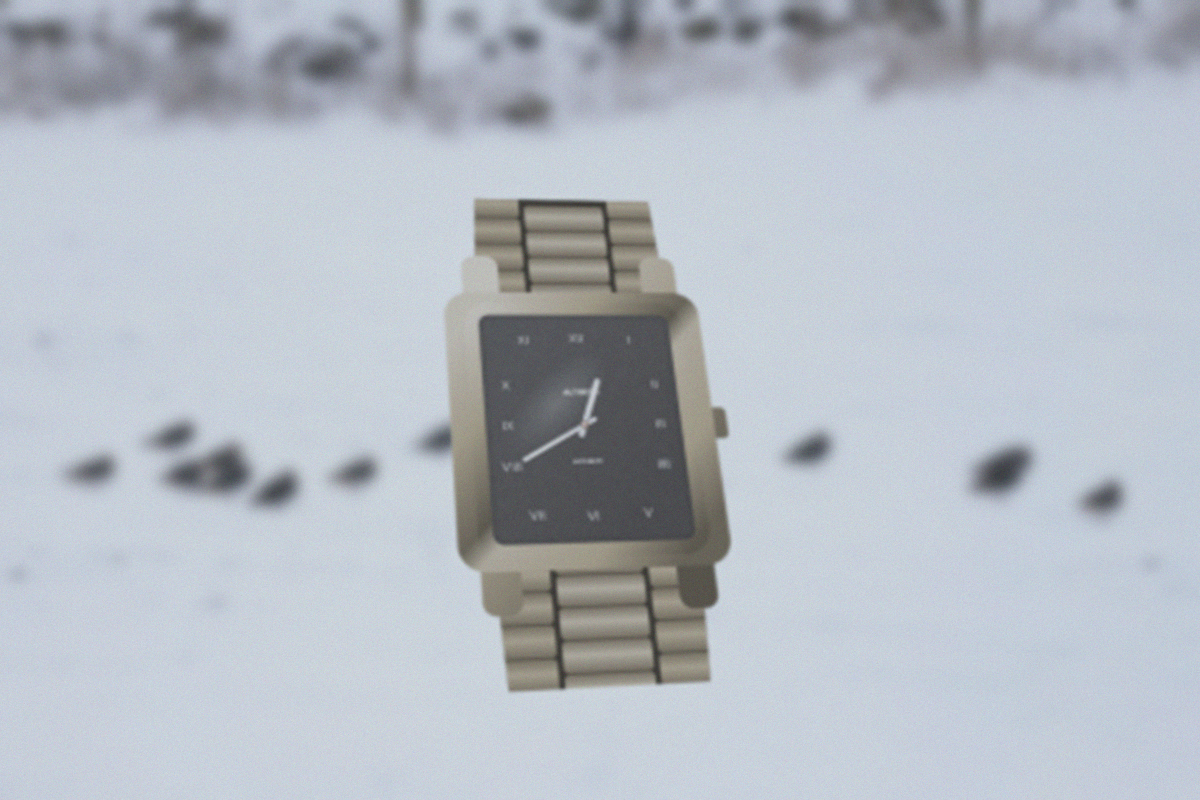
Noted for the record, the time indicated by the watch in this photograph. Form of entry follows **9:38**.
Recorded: **12:40**
